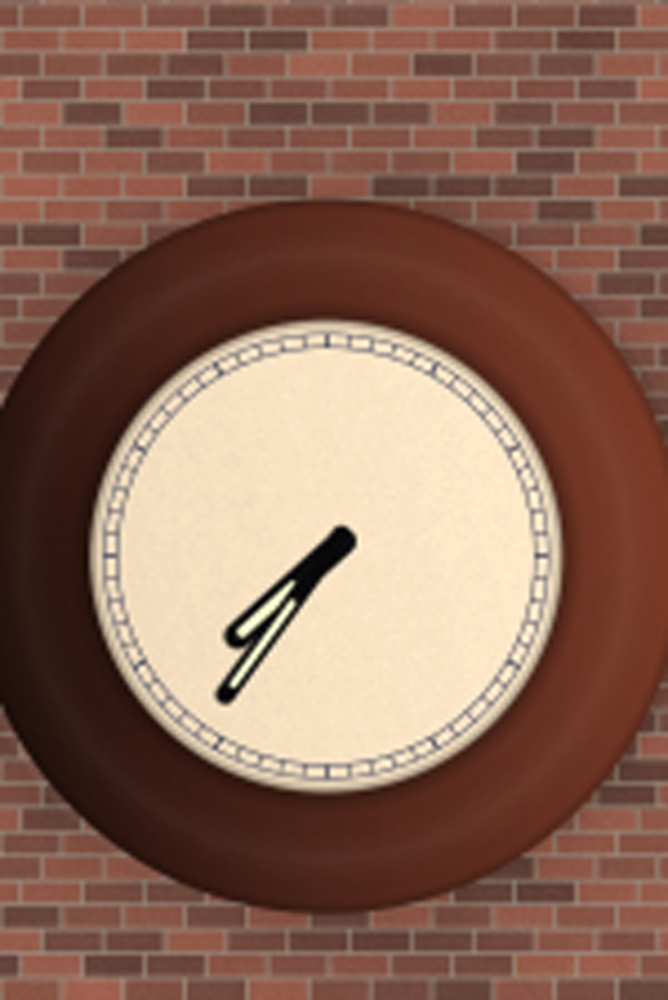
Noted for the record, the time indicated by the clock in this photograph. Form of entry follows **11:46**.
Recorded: **7:36**
